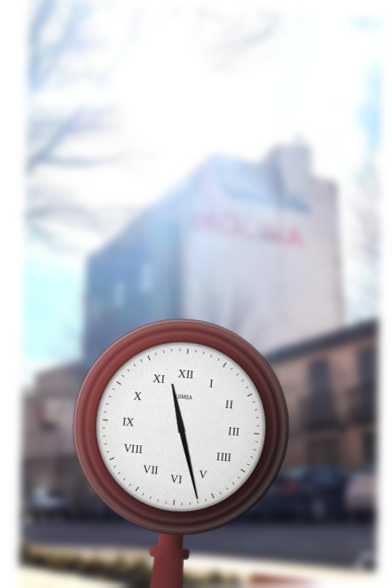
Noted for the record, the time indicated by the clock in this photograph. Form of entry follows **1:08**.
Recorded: **11:27**
